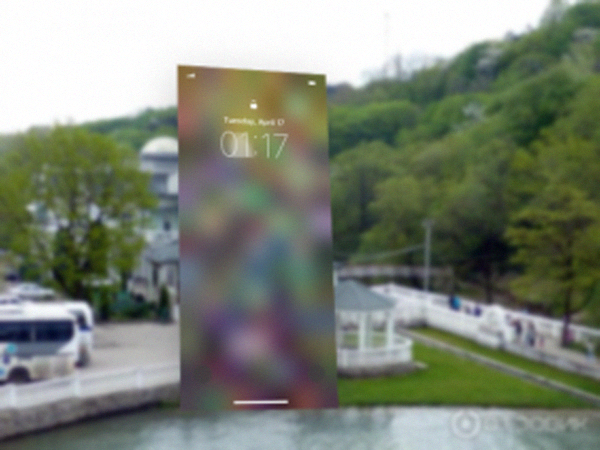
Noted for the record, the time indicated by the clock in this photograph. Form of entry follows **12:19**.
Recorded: **1:17**
